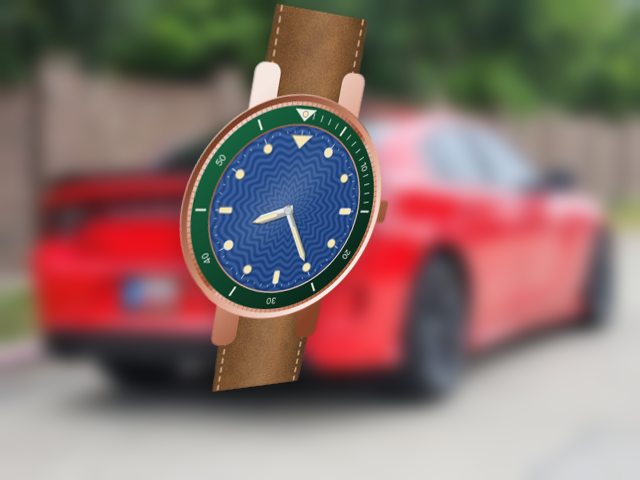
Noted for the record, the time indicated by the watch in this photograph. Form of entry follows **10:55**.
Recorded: **8:25**
